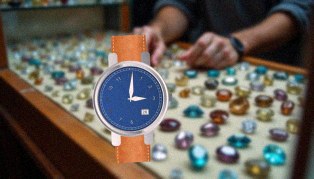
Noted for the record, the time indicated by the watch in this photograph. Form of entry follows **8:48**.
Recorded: **3:01**
